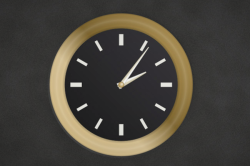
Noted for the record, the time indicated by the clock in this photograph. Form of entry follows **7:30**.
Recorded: **2:06**
